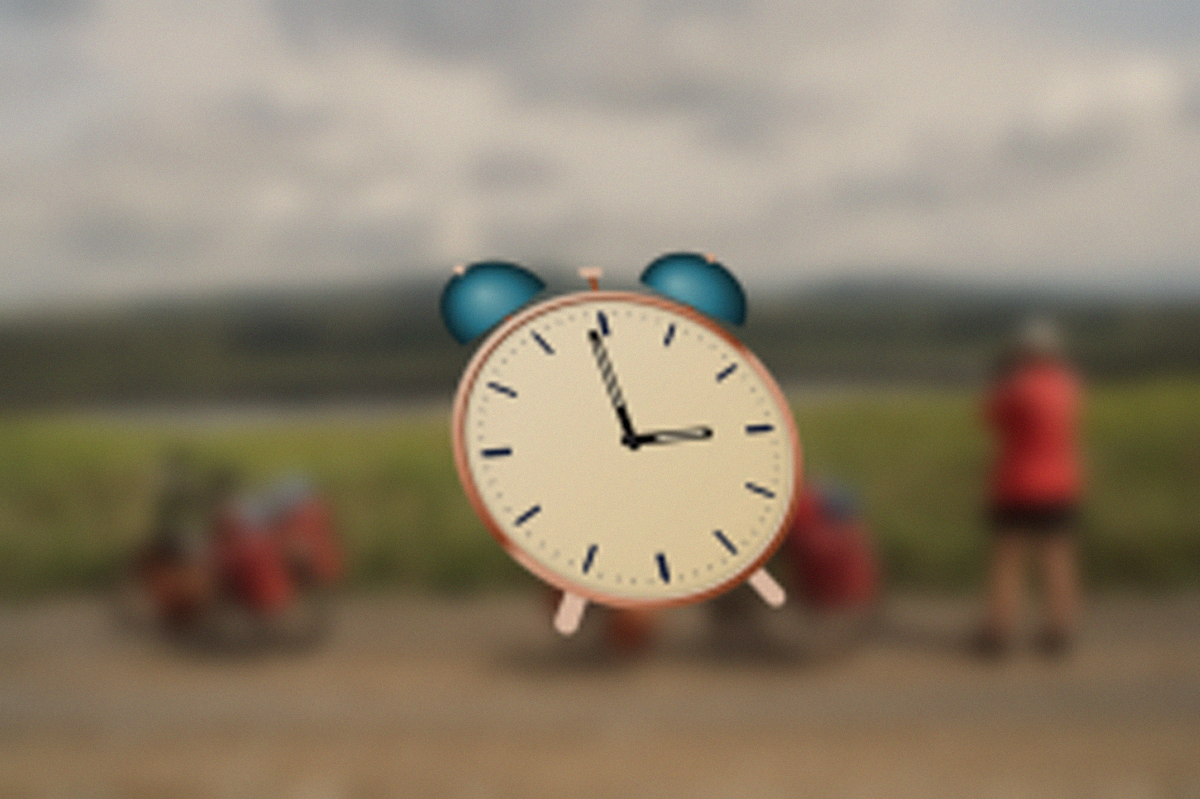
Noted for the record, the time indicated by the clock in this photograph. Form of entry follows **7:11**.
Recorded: **2:59**
